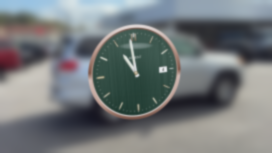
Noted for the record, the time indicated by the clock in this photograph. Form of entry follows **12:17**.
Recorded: **10:59**
